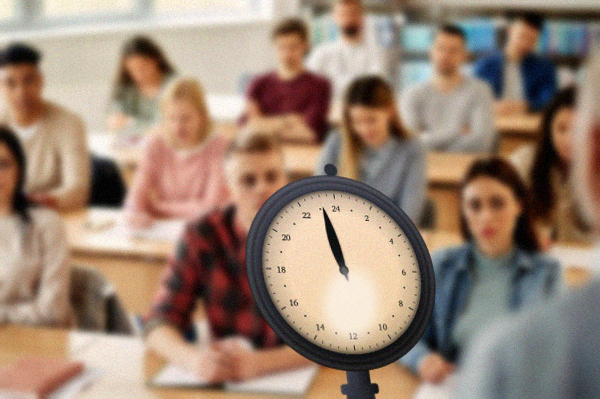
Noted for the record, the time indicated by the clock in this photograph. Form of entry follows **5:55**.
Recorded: **22:58**
